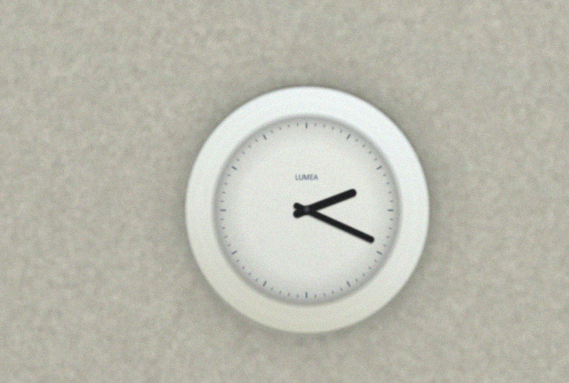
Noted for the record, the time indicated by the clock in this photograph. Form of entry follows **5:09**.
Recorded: **2:19**
